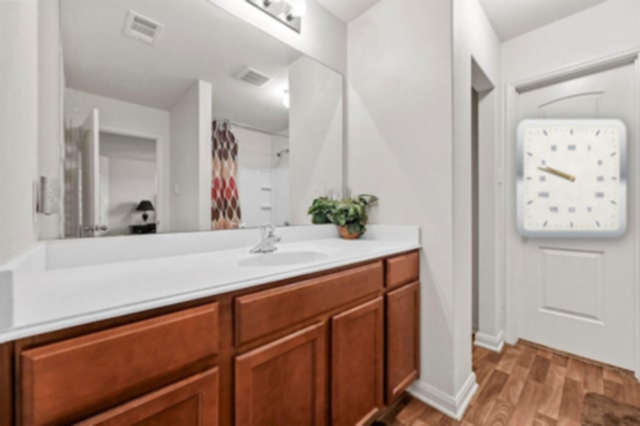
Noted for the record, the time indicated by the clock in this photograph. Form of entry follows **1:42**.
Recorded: **9:48**
